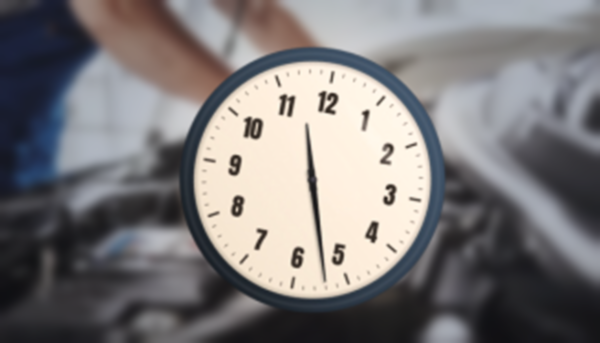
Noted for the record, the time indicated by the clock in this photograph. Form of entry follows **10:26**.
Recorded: **11:27**
